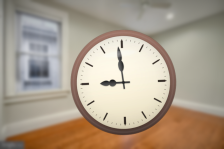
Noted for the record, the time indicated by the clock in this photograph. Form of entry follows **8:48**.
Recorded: **8:59**
